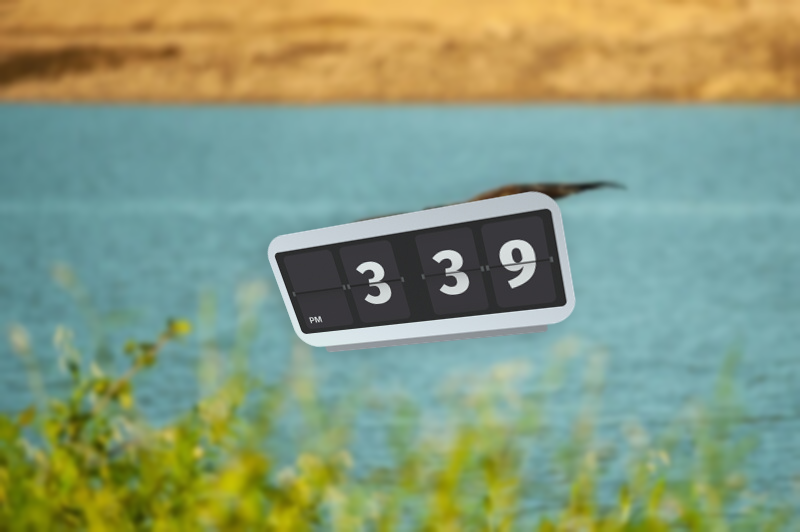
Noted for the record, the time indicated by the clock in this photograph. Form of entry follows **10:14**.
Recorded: **3:39**
